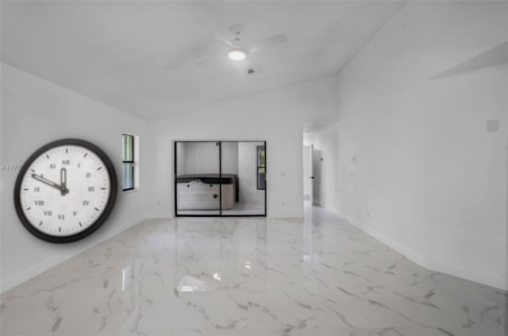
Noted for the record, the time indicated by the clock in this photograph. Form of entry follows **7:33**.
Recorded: **11:49**
